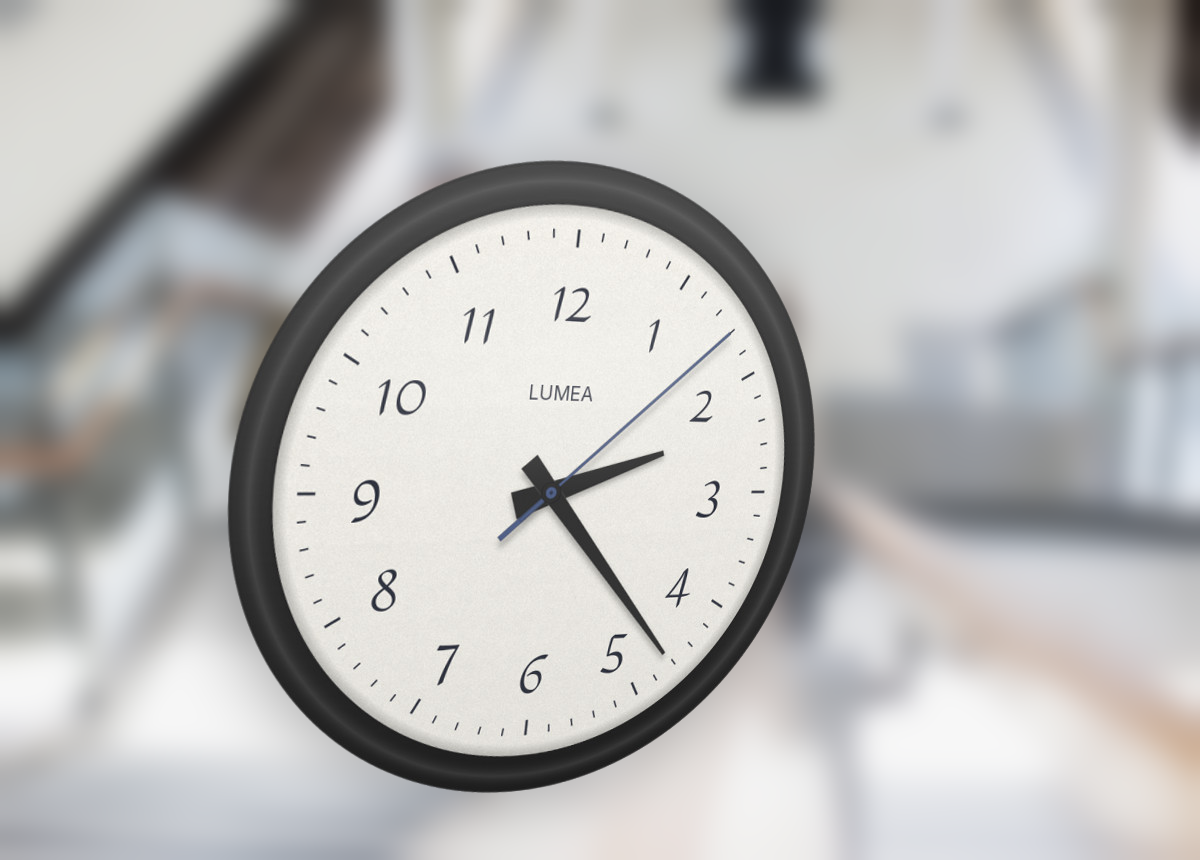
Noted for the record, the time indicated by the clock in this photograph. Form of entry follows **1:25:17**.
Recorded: **2:23:08**
